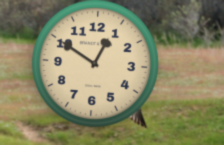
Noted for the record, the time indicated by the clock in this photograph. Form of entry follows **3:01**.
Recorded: **12:50**
